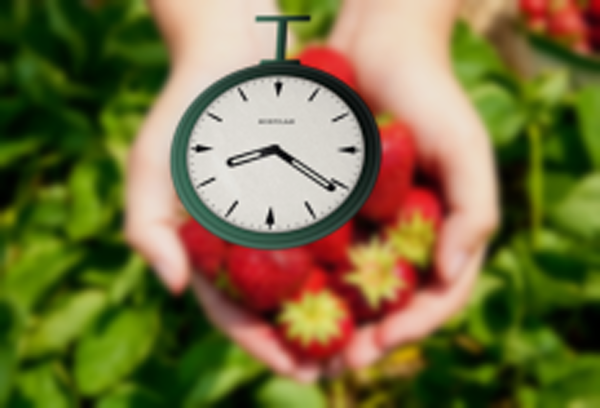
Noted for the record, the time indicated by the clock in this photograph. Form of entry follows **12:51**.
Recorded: **8:21**
